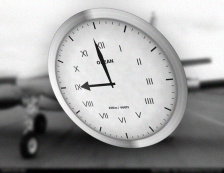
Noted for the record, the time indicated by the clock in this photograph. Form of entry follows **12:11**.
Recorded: **8:59**
